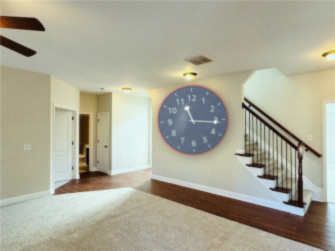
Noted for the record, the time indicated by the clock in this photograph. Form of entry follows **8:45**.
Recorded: **11:16**
